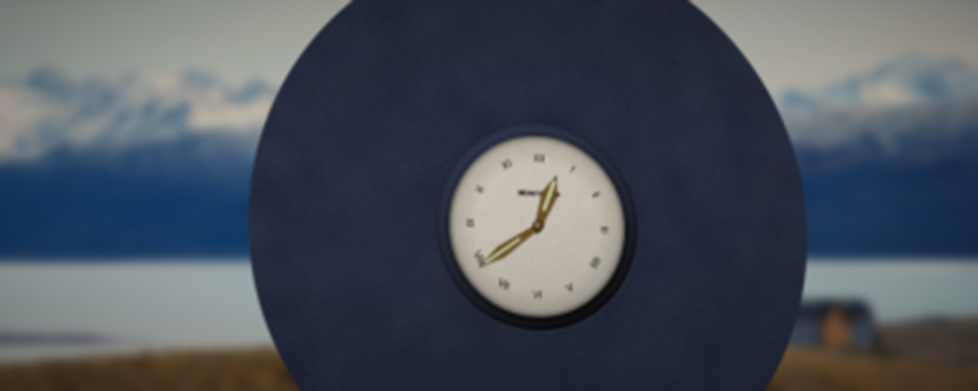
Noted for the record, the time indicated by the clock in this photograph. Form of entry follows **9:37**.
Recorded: **12:39**
